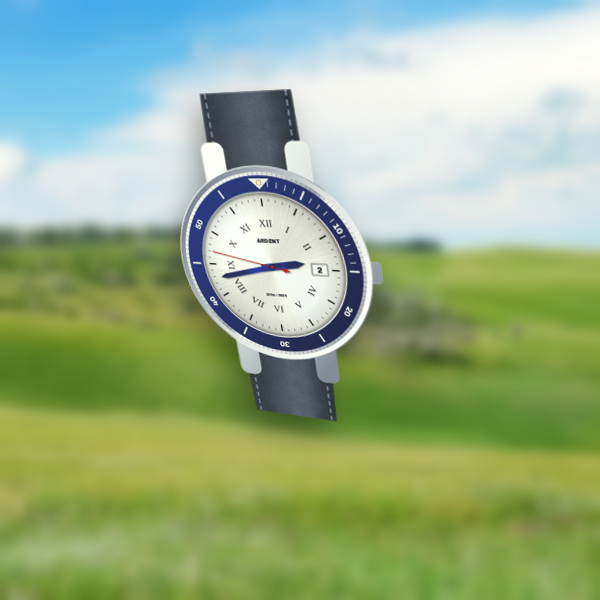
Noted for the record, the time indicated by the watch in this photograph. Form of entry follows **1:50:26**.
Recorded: **2:42:47**
